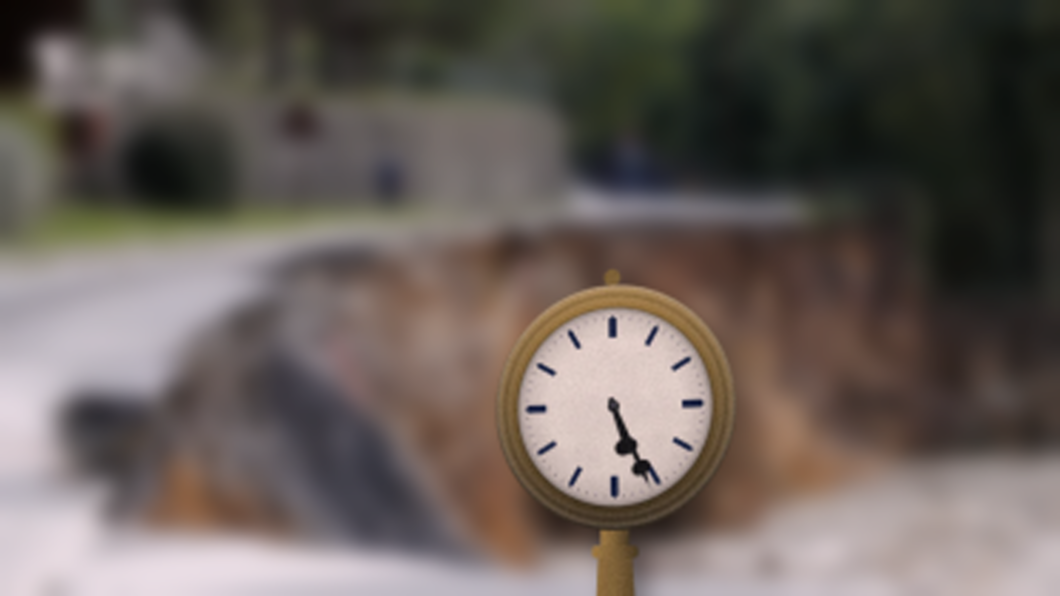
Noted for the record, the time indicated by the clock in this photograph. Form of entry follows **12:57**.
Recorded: **5:26**
